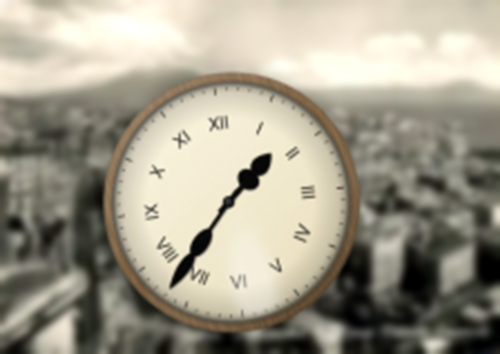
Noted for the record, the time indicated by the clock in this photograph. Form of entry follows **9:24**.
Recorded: **1:37**
